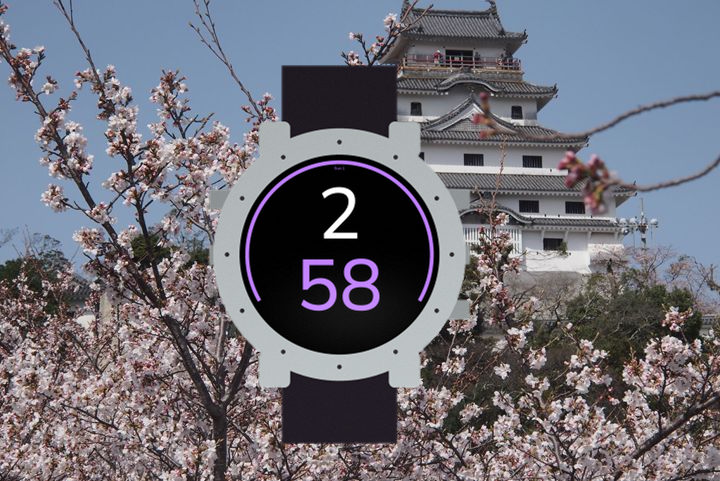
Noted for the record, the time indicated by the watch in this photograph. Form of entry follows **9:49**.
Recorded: **2:58**
